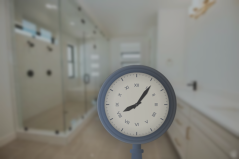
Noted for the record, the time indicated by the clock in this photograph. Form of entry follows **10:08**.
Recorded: **8:06**
